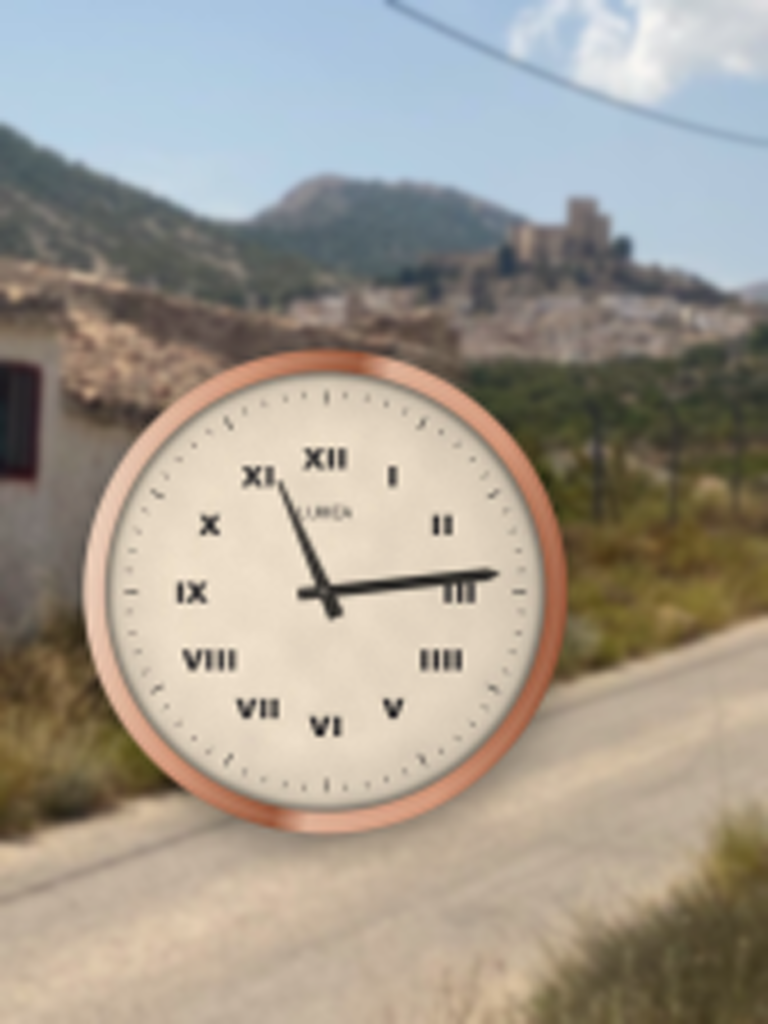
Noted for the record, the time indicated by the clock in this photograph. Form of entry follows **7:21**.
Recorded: **11:14**
